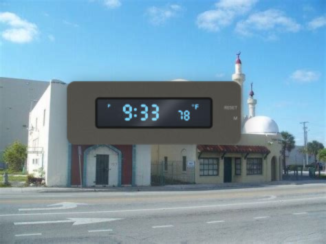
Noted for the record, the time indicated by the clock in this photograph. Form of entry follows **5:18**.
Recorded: **9:33**
